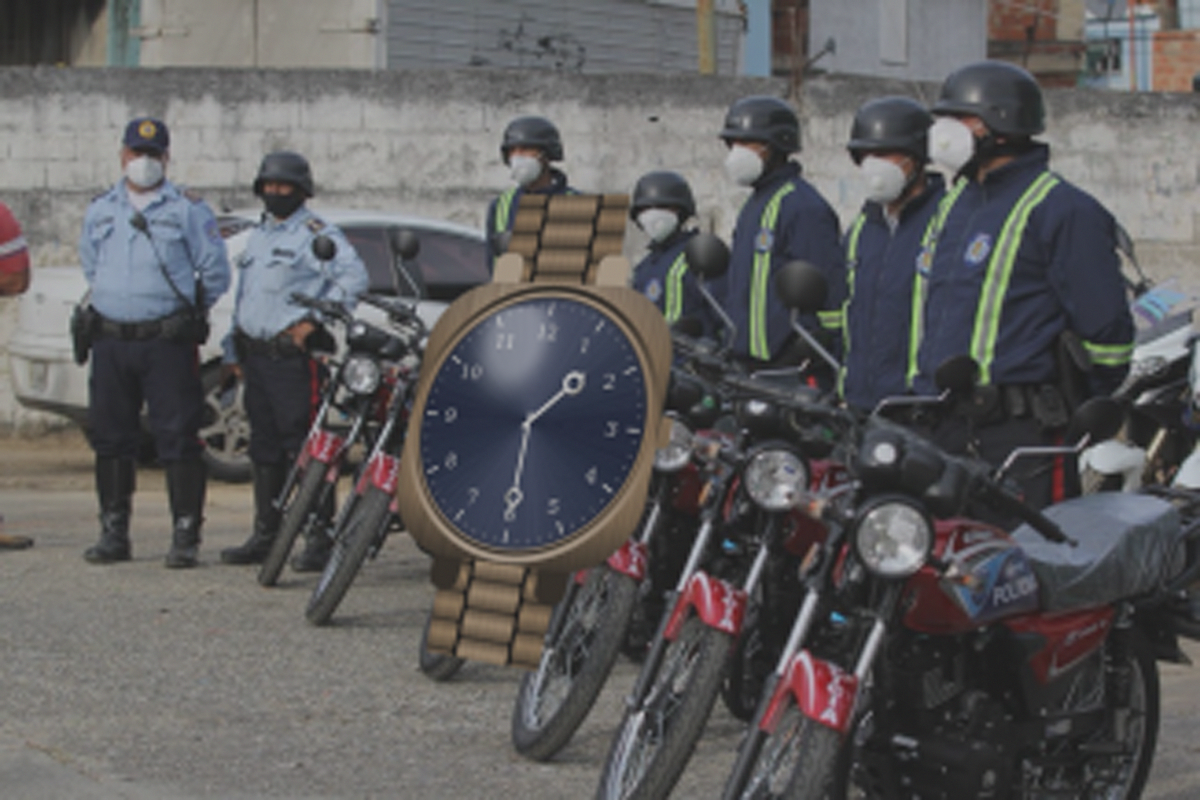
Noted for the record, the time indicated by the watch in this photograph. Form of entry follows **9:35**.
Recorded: **1:30**
